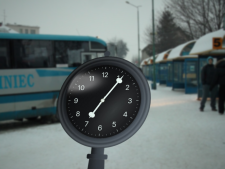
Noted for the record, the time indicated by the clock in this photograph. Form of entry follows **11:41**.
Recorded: **7:06**
